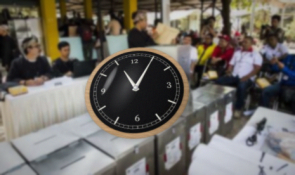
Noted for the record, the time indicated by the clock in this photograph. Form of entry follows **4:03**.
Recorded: **11:05**
